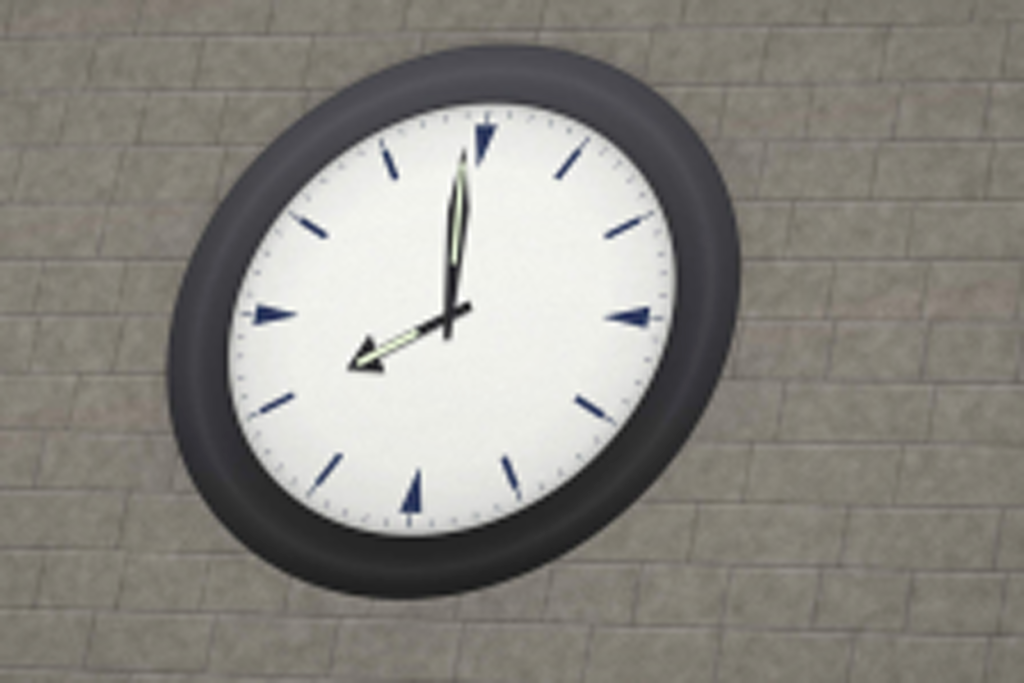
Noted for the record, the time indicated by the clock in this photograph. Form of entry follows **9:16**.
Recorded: **7:59**
